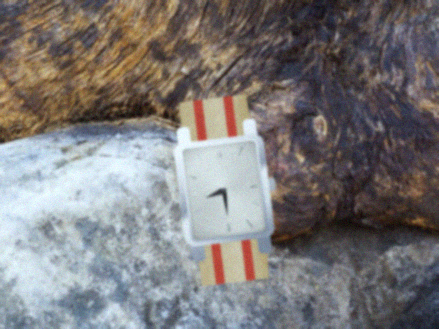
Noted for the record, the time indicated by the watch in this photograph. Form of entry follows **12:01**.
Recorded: **8:30**
